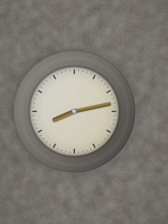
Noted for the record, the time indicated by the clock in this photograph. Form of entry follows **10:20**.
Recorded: **8:13**
